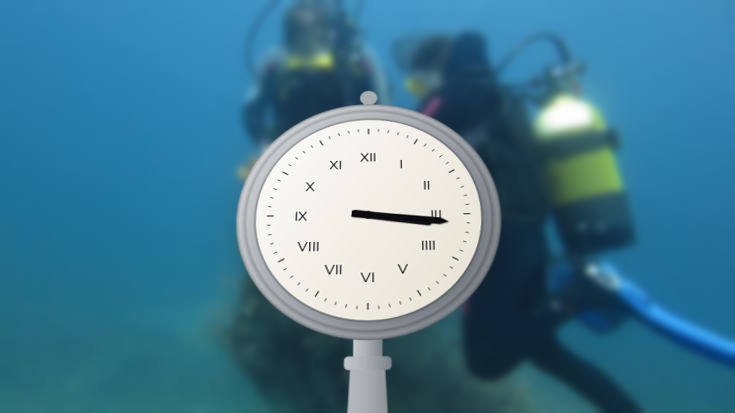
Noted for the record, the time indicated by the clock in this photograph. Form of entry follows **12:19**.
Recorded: **3:16**
